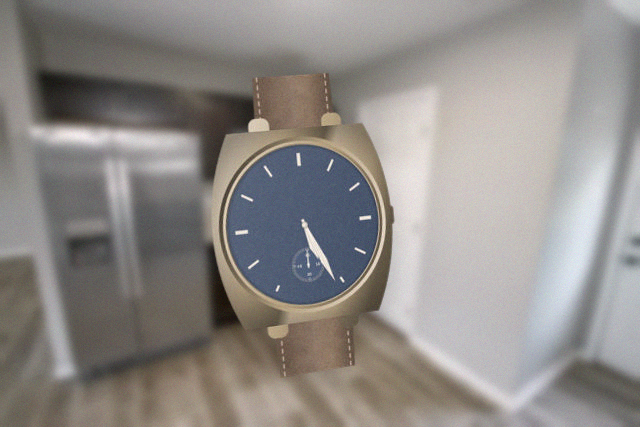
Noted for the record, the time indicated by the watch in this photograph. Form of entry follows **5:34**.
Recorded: **5:26**
